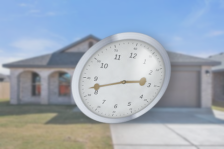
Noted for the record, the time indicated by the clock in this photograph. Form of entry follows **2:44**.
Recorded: **2:42**
